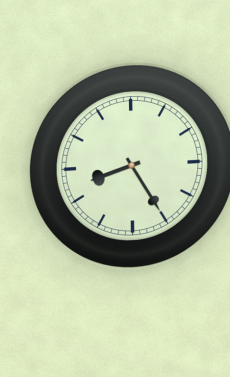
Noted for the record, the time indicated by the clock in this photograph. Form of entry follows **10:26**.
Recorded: **8:25**
